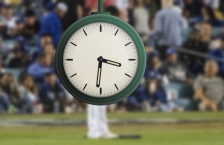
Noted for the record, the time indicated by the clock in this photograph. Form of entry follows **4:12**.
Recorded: **3:31**
